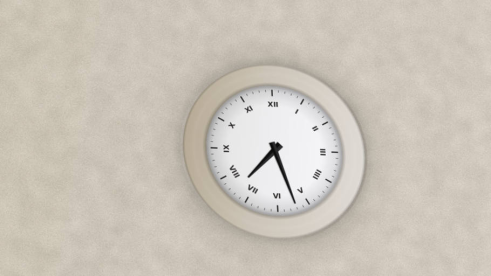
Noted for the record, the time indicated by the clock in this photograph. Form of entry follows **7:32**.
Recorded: **7:27**
